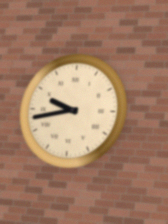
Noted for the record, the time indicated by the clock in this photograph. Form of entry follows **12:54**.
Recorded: **9:43**
